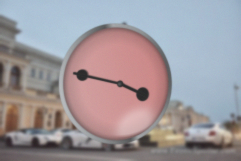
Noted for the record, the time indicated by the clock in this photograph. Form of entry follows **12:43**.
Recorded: **3:47**
